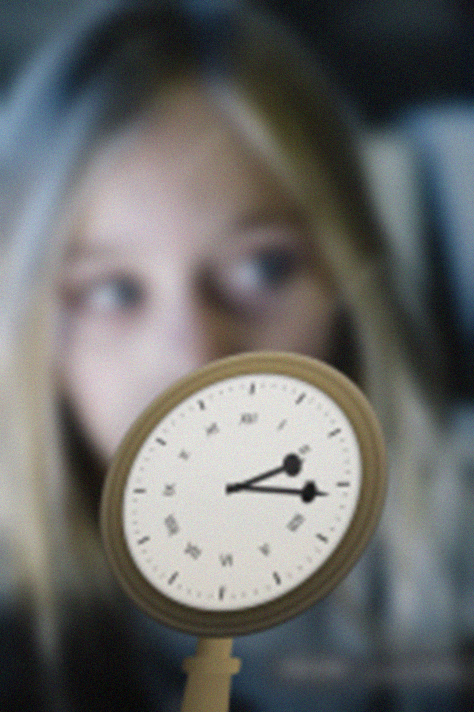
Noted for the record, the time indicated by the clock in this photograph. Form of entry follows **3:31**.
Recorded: **2:16**
